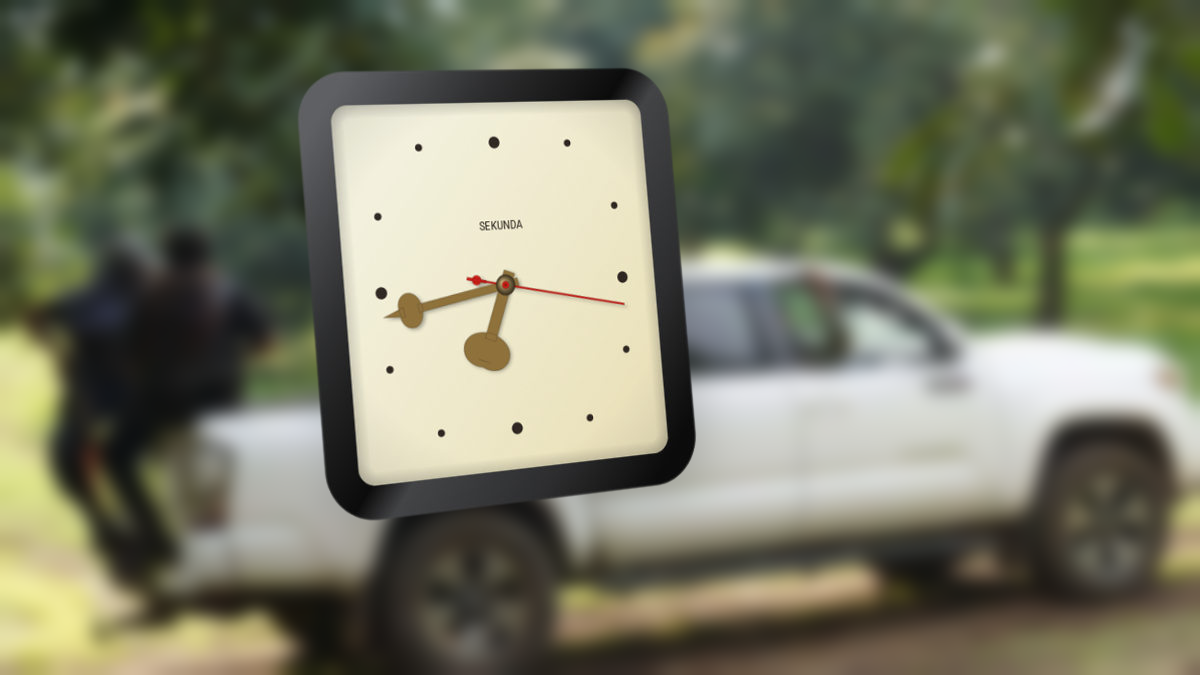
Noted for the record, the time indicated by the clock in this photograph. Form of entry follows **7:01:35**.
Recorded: **6:43:17**
